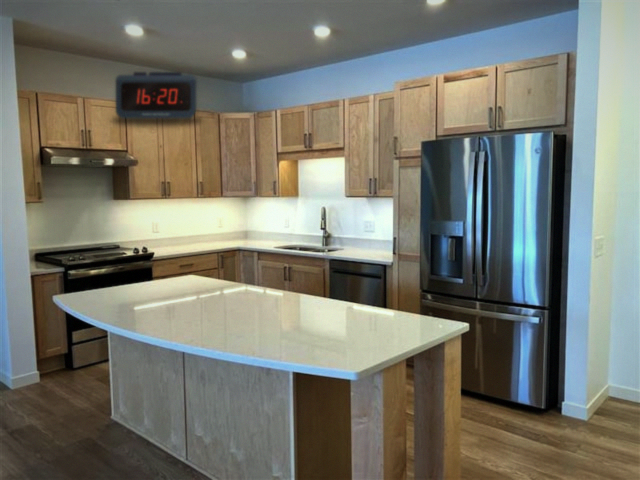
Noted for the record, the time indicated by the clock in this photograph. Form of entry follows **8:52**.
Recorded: **16:20**
